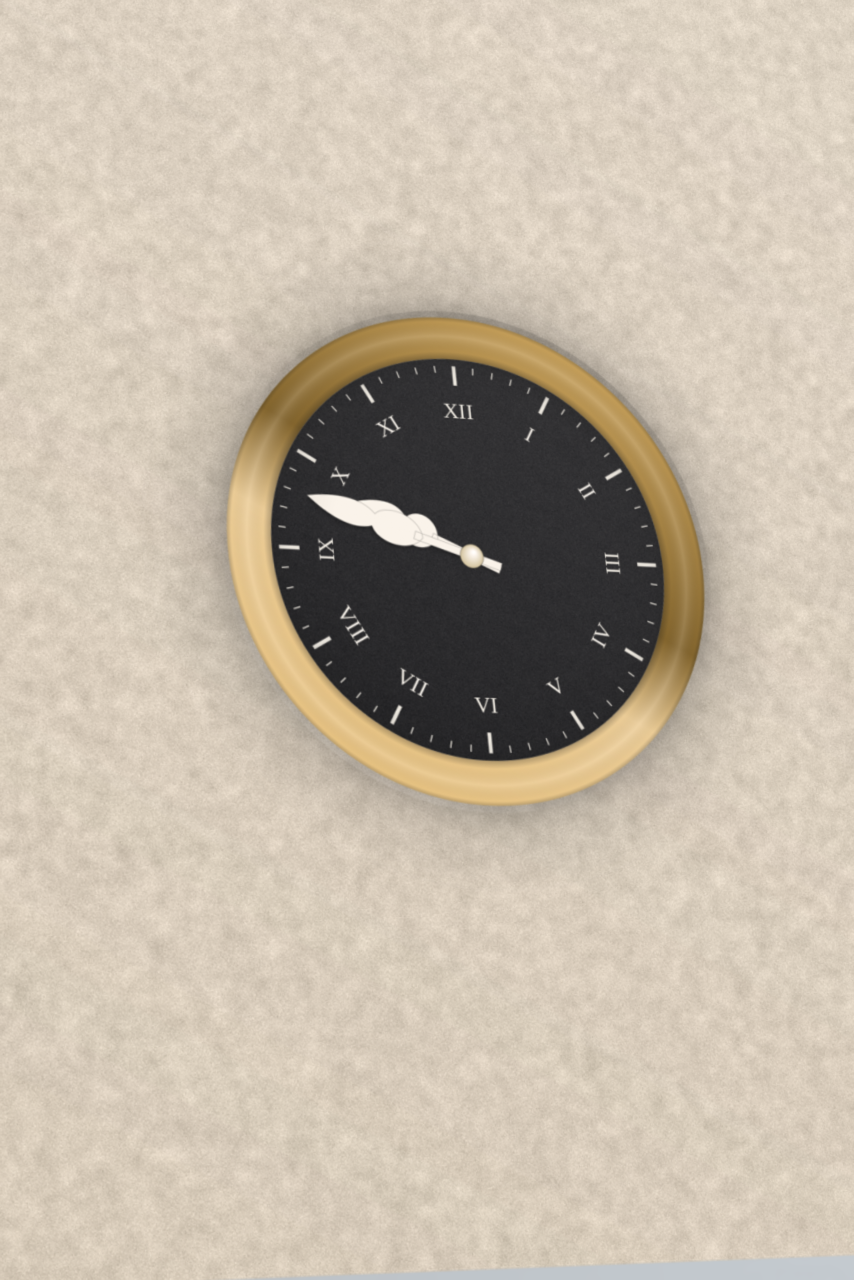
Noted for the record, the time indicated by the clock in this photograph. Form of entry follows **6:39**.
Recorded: **9:48**
